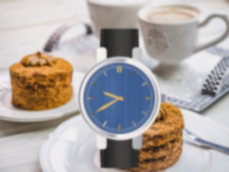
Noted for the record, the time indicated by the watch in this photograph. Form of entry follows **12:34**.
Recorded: **9:40**
